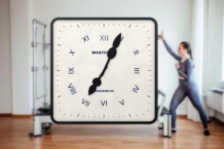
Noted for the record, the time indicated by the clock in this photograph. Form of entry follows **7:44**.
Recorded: **7:04**
